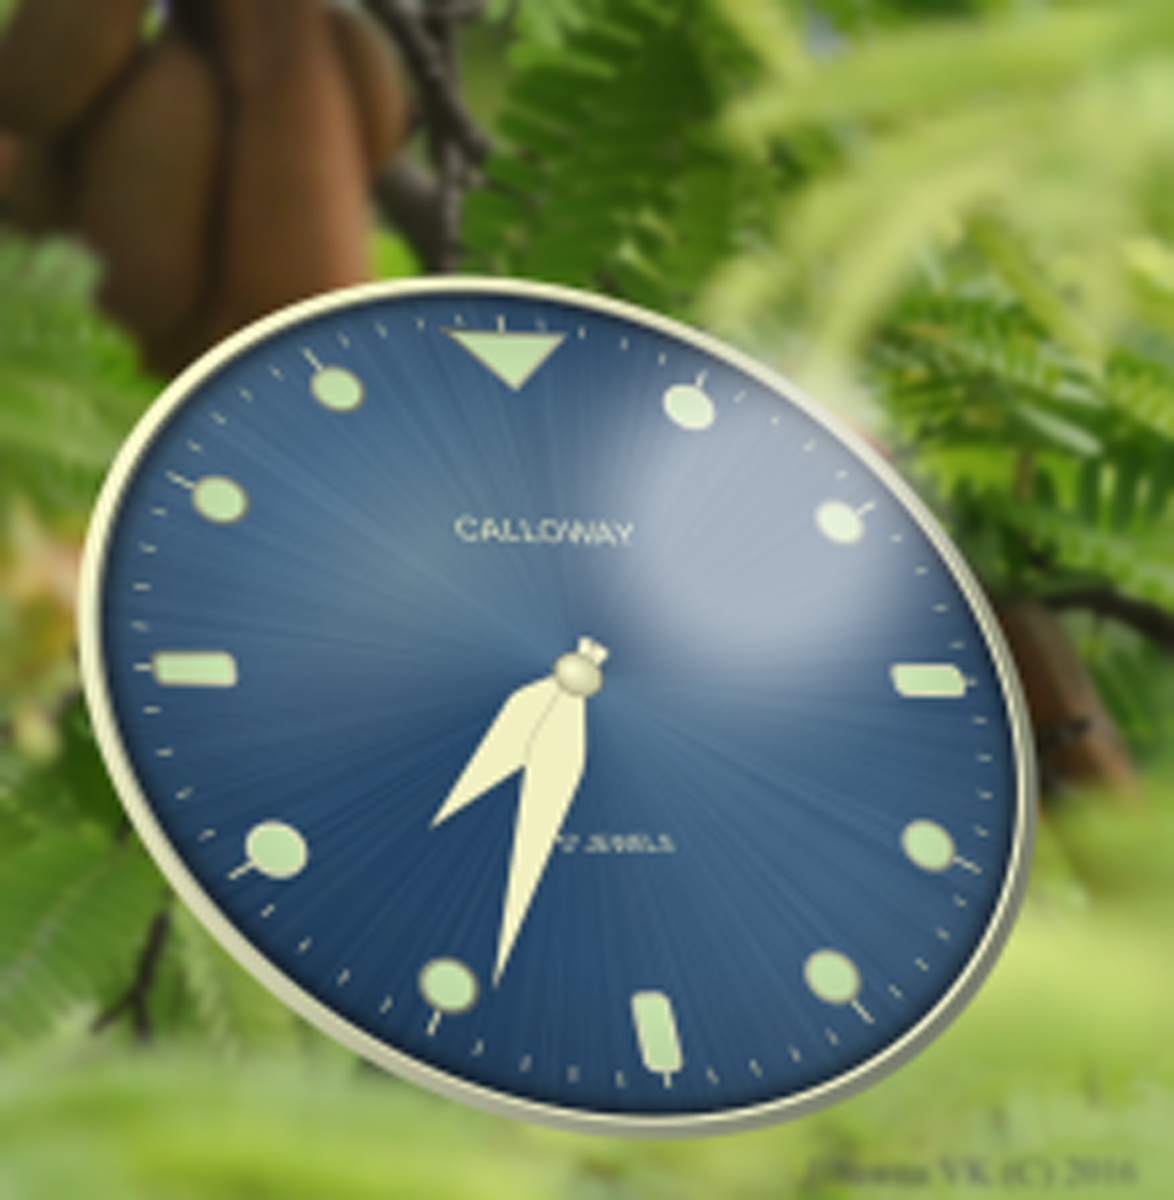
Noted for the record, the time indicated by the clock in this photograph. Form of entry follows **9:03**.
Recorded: **7:34**
